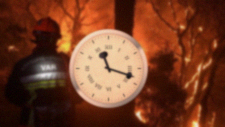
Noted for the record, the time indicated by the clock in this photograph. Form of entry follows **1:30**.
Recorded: **11:18**
